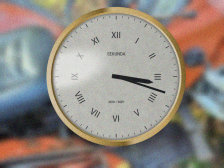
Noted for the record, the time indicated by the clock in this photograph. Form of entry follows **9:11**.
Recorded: **3:18**
